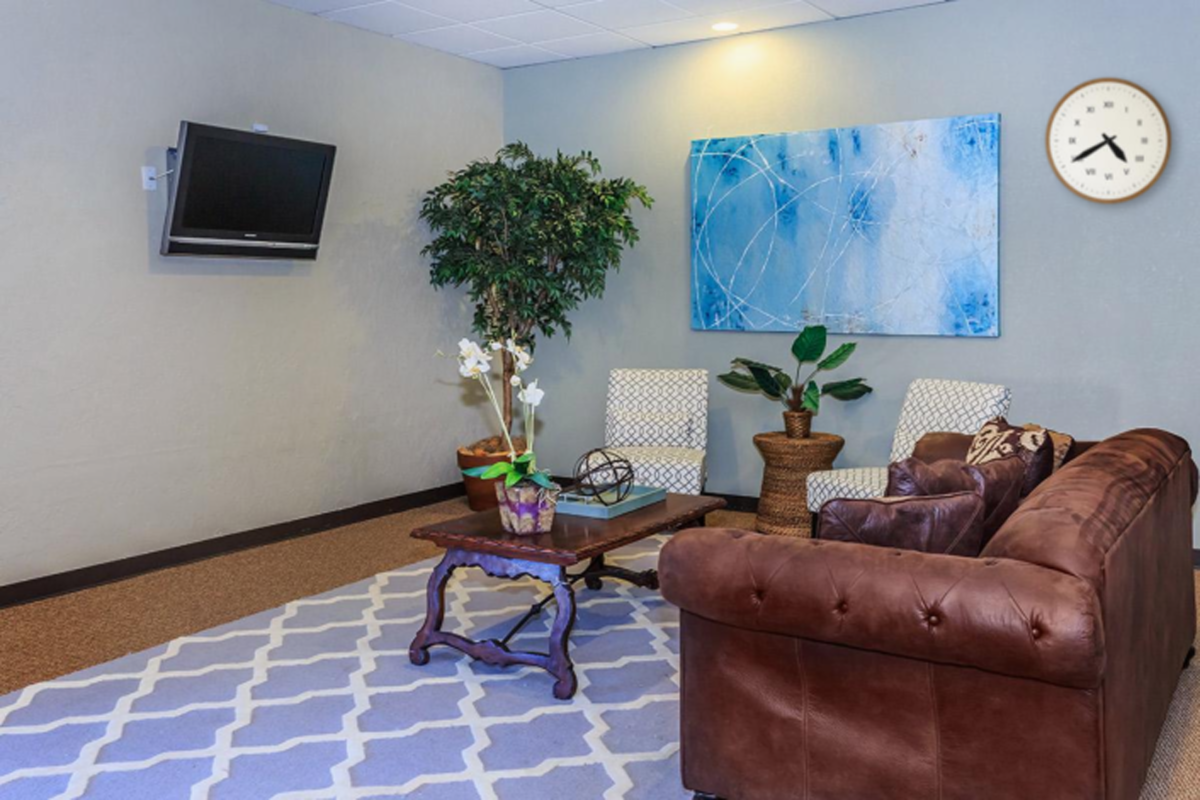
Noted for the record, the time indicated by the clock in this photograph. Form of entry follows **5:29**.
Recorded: **4:40**
